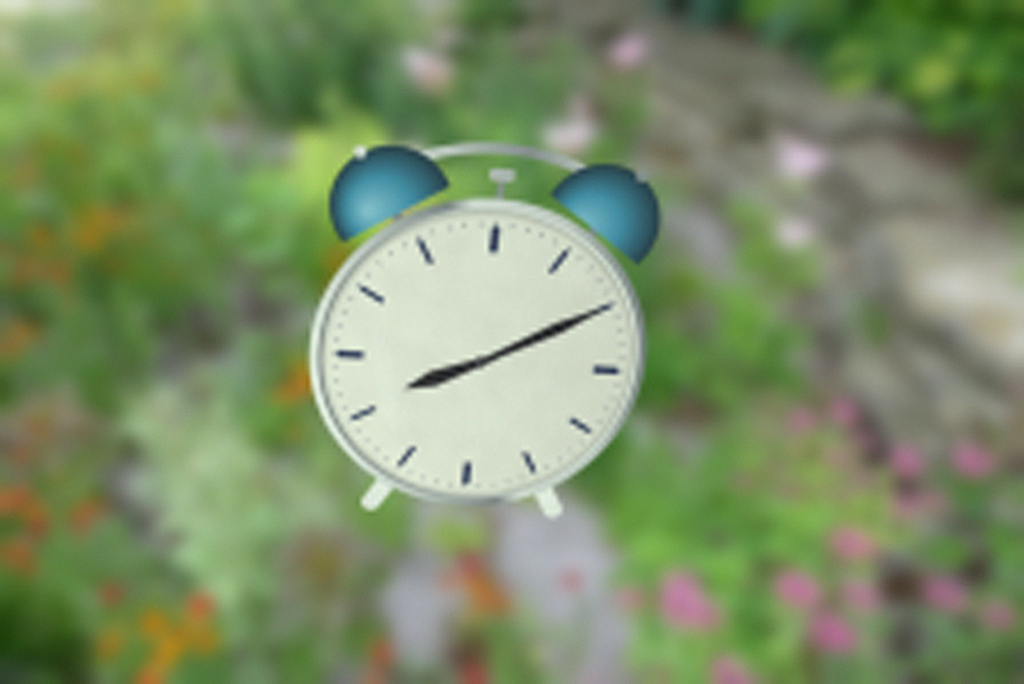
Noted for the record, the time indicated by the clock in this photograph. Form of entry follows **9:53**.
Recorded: **8:10**
